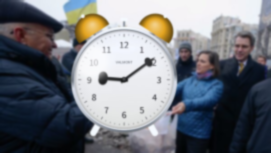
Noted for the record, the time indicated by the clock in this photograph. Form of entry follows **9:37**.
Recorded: **9:09**
